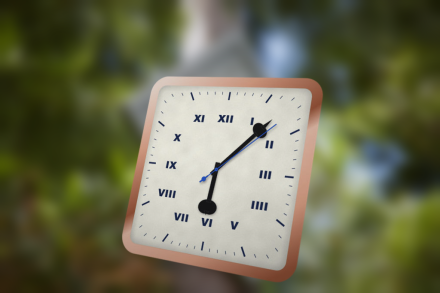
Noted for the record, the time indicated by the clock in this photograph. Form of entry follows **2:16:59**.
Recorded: **6:07:08**
